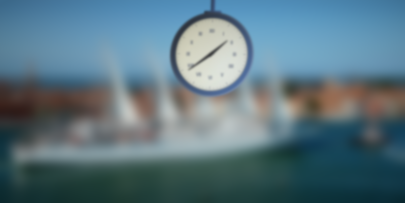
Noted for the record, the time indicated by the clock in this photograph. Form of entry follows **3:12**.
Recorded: **1:39**
